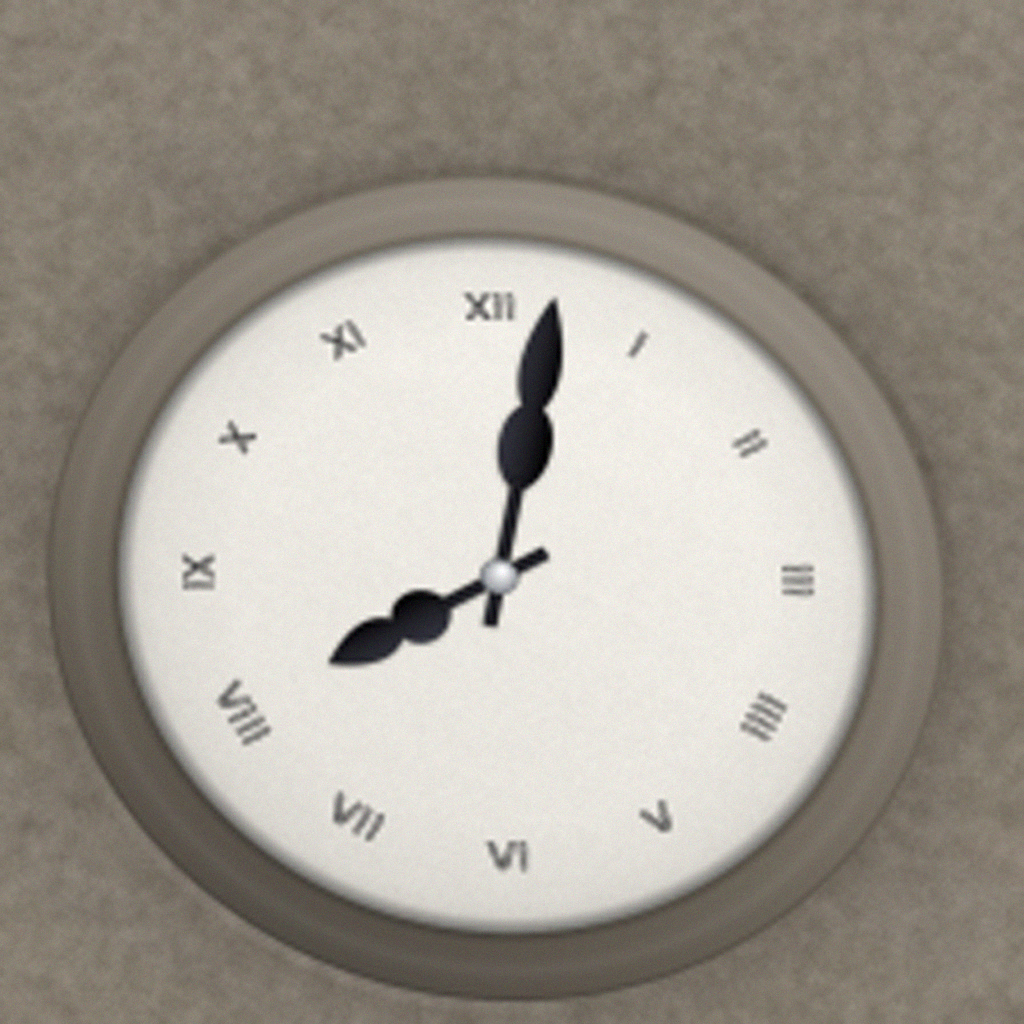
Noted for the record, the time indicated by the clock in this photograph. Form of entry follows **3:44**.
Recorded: **8:02**
